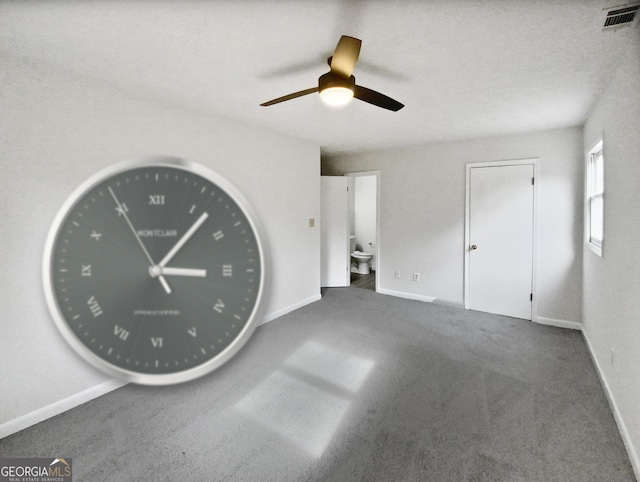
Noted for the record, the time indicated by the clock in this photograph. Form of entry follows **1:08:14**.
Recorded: **3:06:55**
